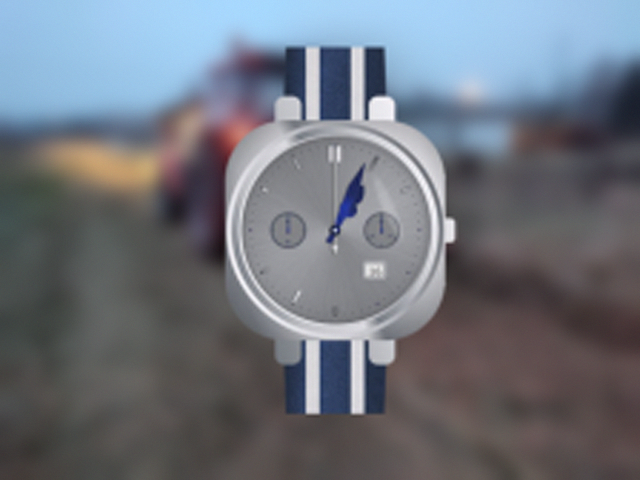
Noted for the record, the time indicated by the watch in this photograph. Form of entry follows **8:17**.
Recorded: **1:04**
